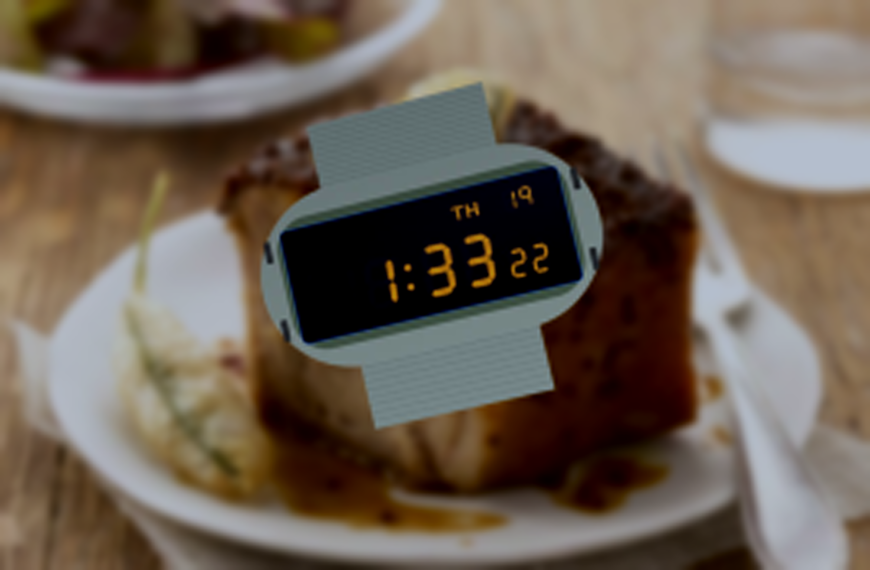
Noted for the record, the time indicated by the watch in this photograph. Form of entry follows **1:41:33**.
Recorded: **1:33:22**
